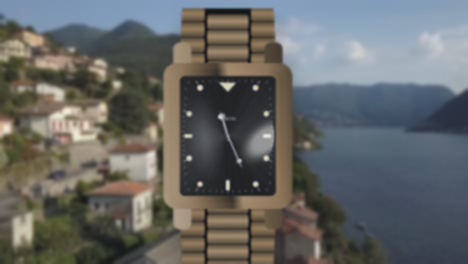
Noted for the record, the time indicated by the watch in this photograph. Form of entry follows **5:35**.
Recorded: **11:26**
